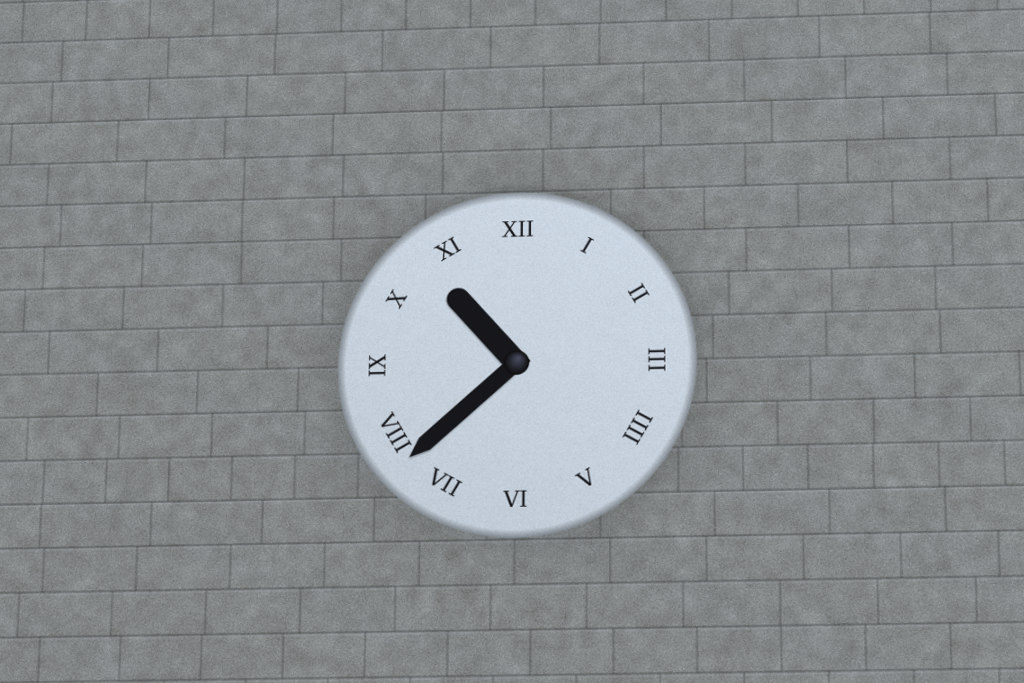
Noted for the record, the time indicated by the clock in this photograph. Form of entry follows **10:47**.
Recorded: **10:38**
